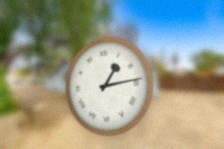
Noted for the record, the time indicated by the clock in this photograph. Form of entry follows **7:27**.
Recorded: **1:14**
